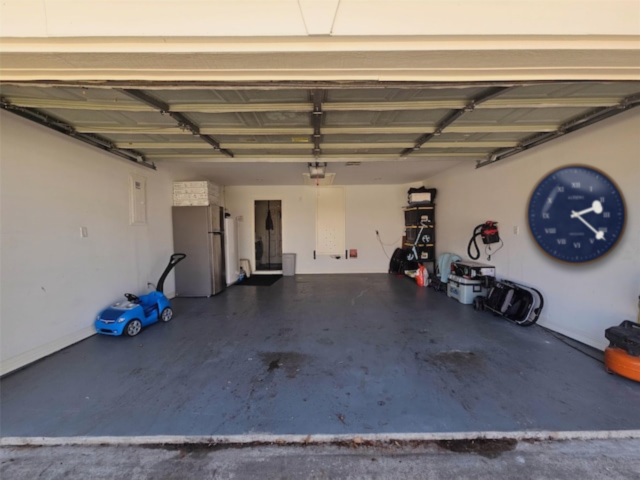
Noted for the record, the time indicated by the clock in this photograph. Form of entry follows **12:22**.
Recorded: **2:22**
